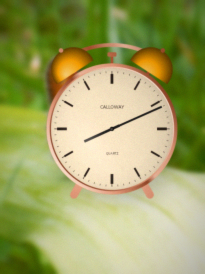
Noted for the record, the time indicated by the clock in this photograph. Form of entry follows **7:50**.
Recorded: **8:11**
